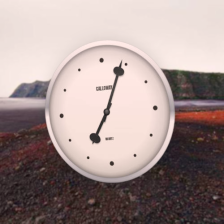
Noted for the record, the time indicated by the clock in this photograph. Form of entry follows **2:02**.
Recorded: **7:04**
